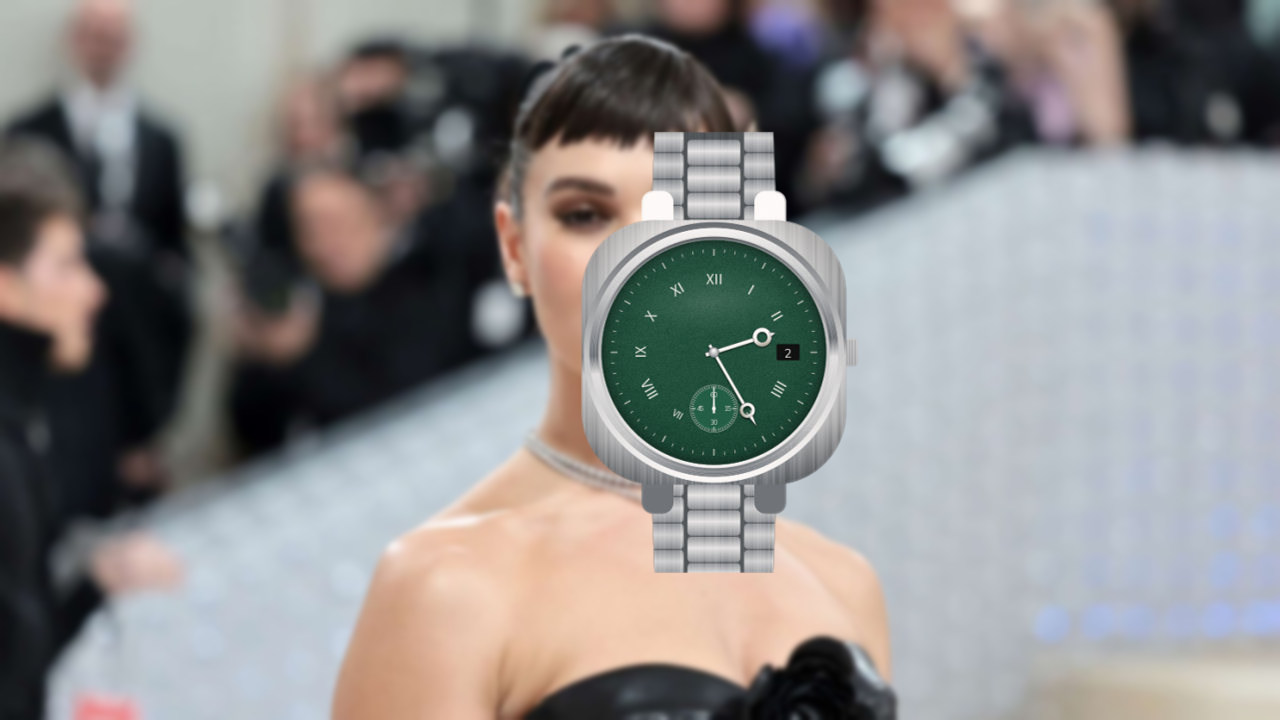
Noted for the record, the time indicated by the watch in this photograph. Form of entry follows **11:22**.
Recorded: **2:25**
